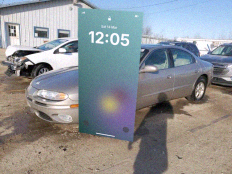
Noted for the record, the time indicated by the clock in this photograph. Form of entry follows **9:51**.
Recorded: **12:05**
